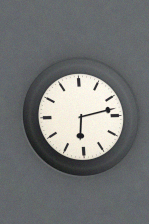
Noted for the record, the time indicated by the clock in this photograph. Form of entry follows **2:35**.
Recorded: **6:13**
